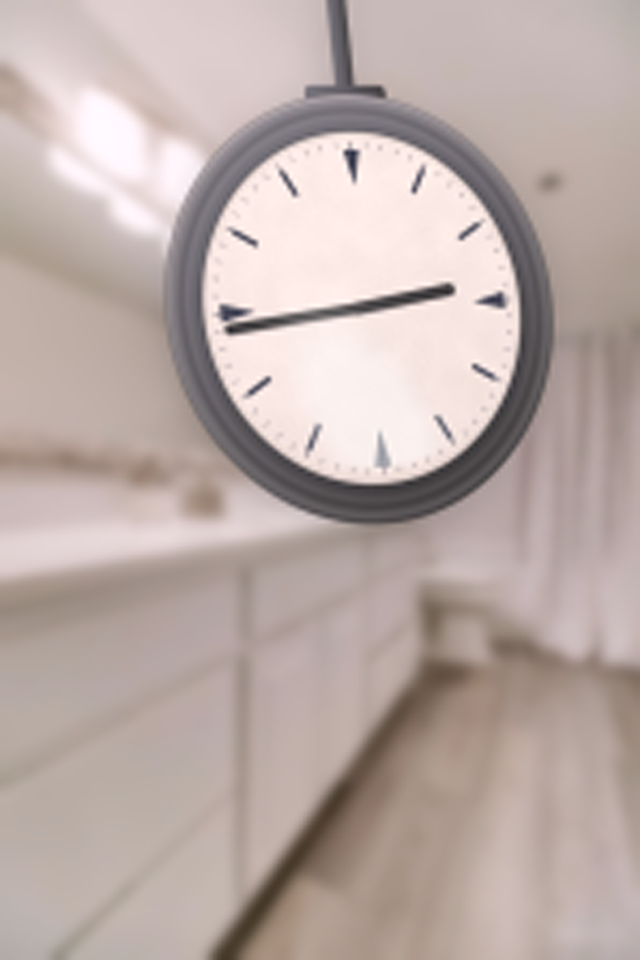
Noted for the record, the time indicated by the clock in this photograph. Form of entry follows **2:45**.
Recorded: **2:44**
